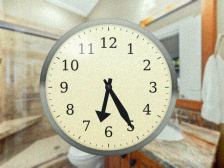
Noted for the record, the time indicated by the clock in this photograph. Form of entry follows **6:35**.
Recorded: **6:25**
